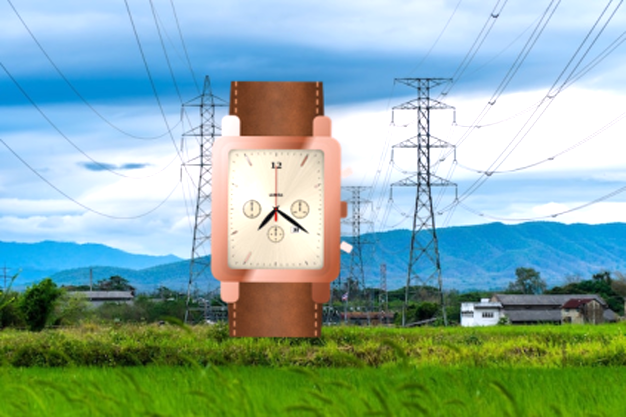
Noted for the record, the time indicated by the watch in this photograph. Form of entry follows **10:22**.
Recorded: **7:21**
